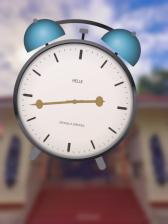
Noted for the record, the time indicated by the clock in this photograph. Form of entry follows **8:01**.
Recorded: **2:43**
